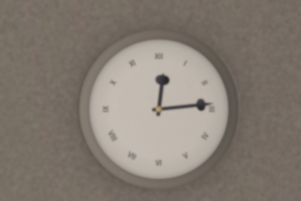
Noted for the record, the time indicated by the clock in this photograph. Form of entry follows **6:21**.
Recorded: **12:14**
